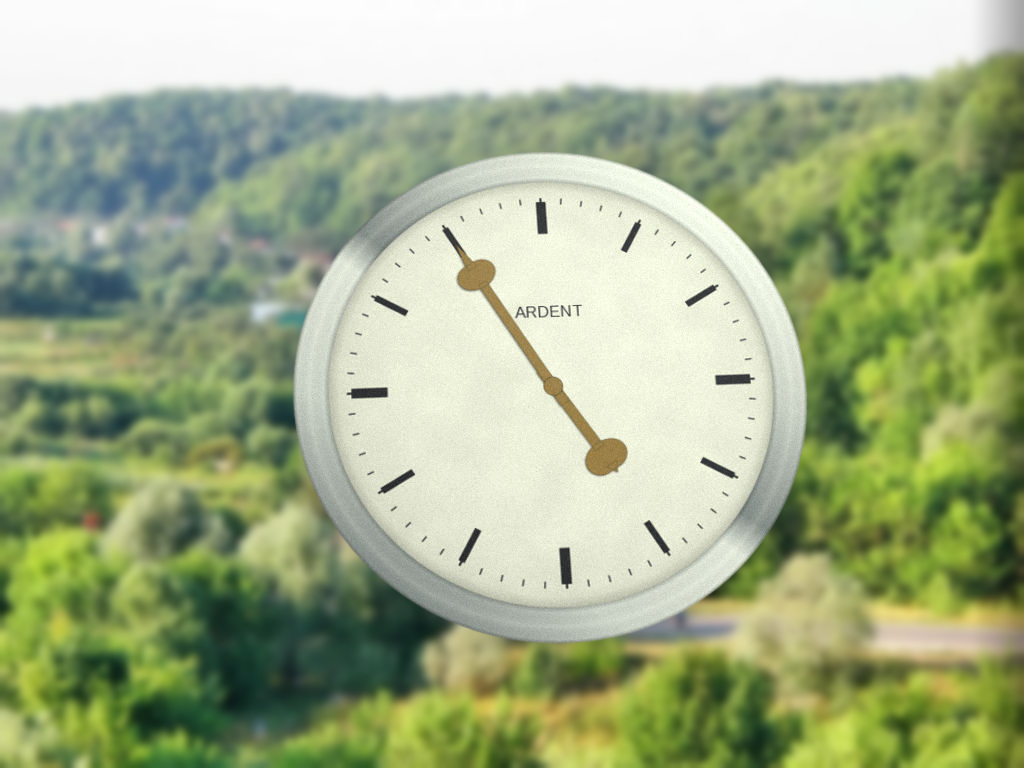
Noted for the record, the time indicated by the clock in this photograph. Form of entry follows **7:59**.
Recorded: **4:55**
